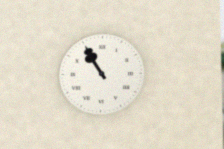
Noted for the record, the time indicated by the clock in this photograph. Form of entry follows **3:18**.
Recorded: **10:55**
